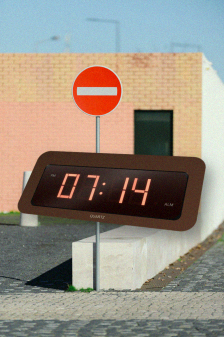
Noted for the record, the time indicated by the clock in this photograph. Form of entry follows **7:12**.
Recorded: **7:14**
